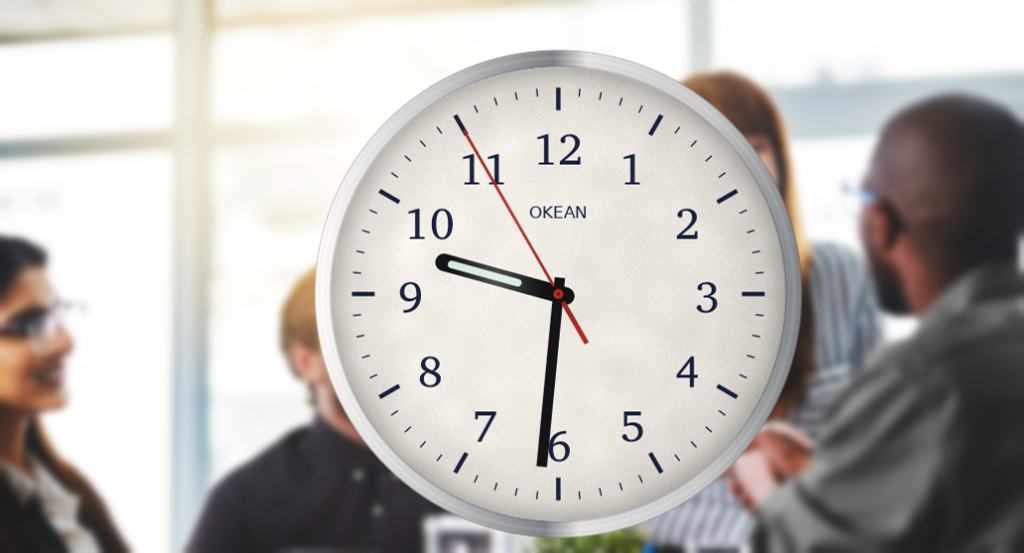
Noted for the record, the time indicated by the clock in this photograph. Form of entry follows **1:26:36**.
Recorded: **9:30:55**
